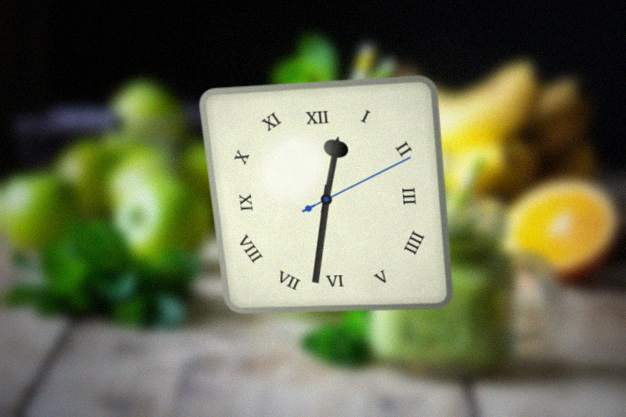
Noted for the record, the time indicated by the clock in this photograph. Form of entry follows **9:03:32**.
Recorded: **12:32:11**
